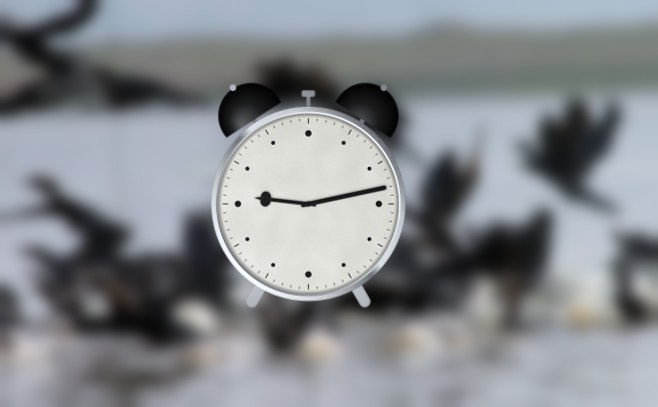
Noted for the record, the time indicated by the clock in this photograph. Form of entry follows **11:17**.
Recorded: **9:13**
